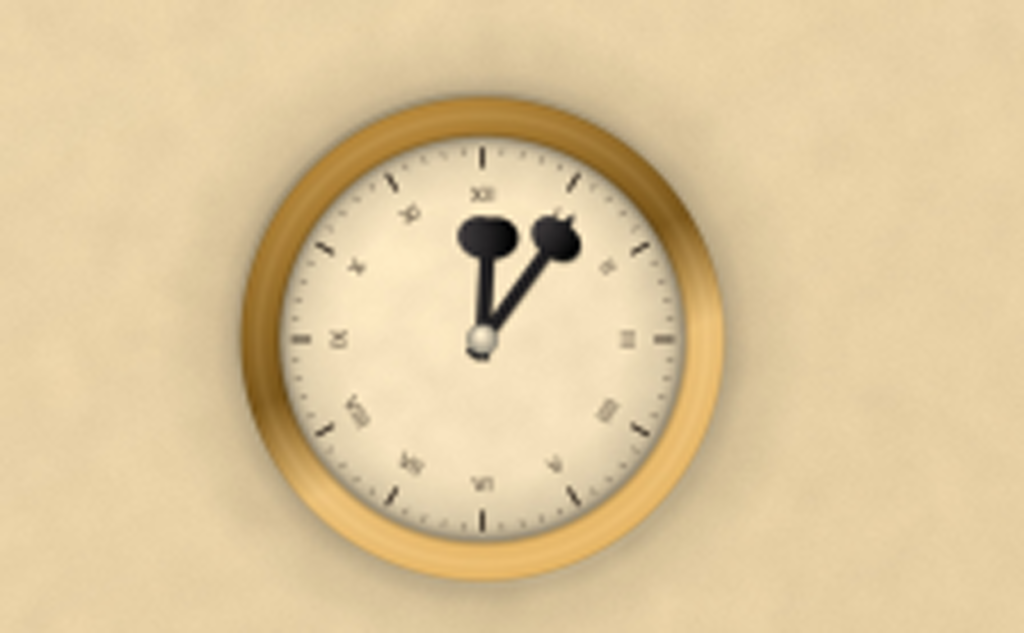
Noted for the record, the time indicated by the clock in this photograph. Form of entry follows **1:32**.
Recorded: **12:06**
